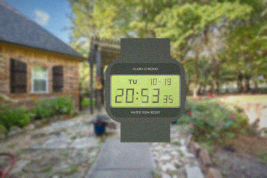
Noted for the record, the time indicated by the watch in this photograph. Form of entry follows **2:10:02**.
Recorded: **20:53:35**
